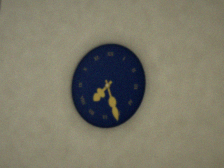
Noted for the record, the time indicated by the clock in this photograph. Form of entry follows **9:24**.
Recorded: **7:26**
